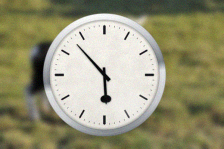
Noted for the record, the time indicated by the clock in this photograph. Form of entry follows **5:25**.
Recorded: **5:53**
